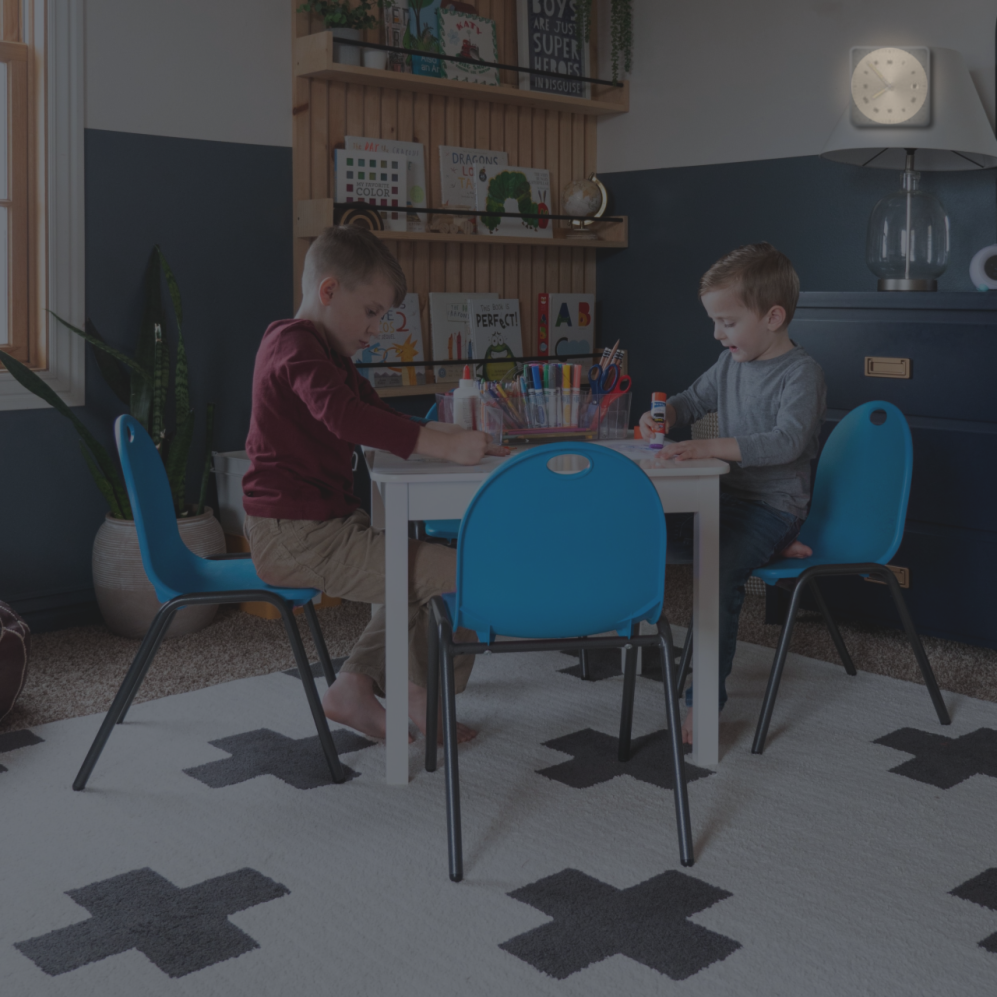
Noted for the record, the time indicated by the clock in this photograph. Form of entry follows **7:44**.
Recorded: **7:53**
